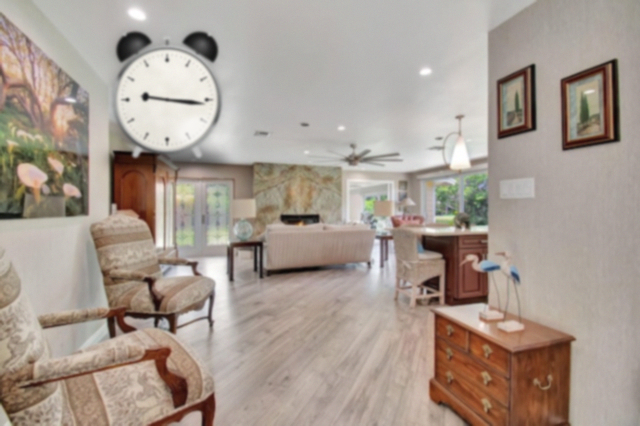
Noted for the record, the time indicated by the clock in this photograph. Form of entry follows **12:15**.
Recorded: **9:16**
